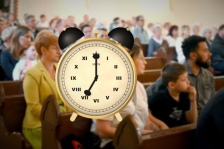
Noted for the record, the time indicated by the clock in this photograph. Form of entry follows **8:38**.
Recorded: **7:00**
